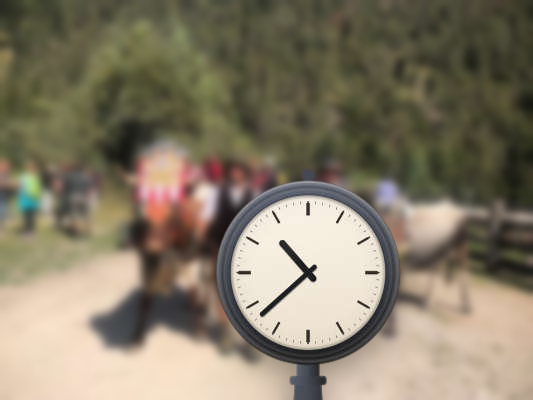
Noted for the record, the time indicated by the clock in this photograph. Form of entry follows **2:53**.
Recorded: **10:38**
